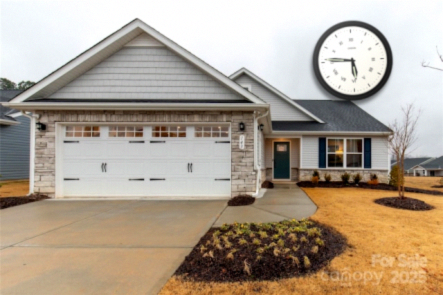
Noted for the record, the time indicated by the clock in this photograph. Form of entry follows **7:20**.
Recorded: **5:46**
